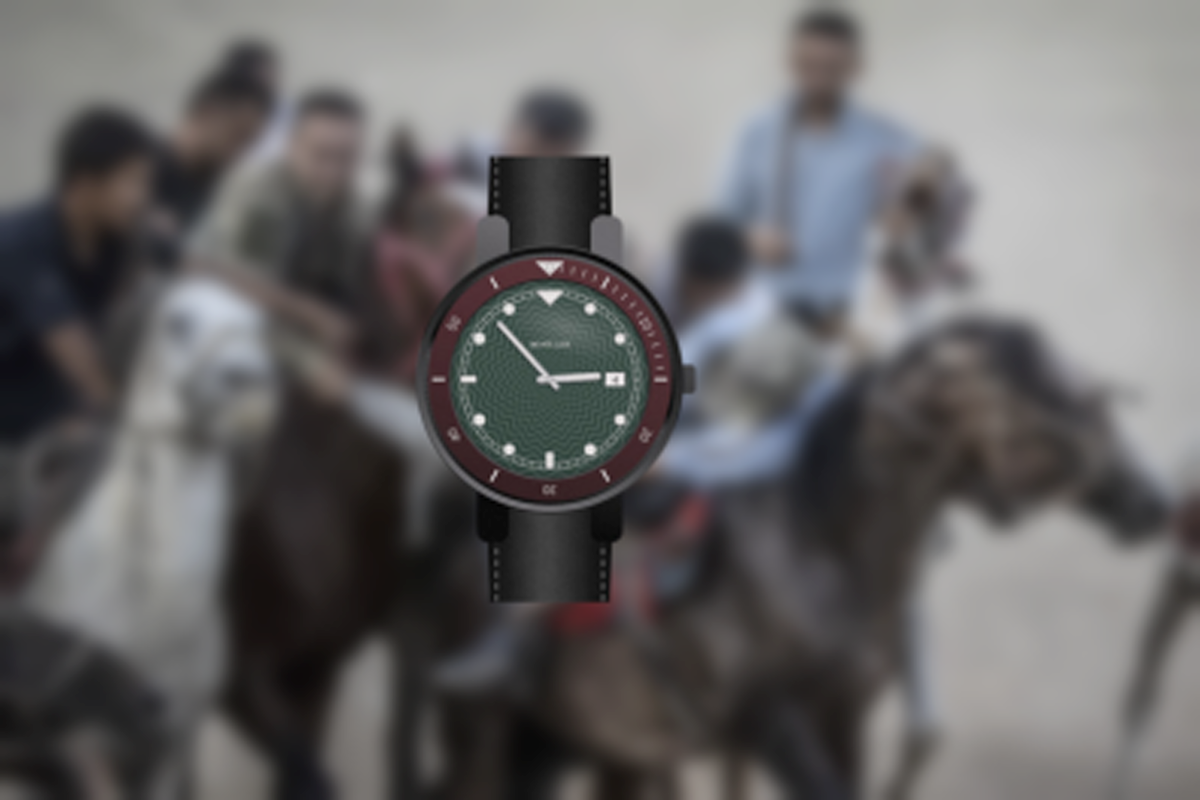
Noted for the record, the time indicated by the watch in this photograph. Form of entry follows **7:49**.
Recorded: **2:53**
